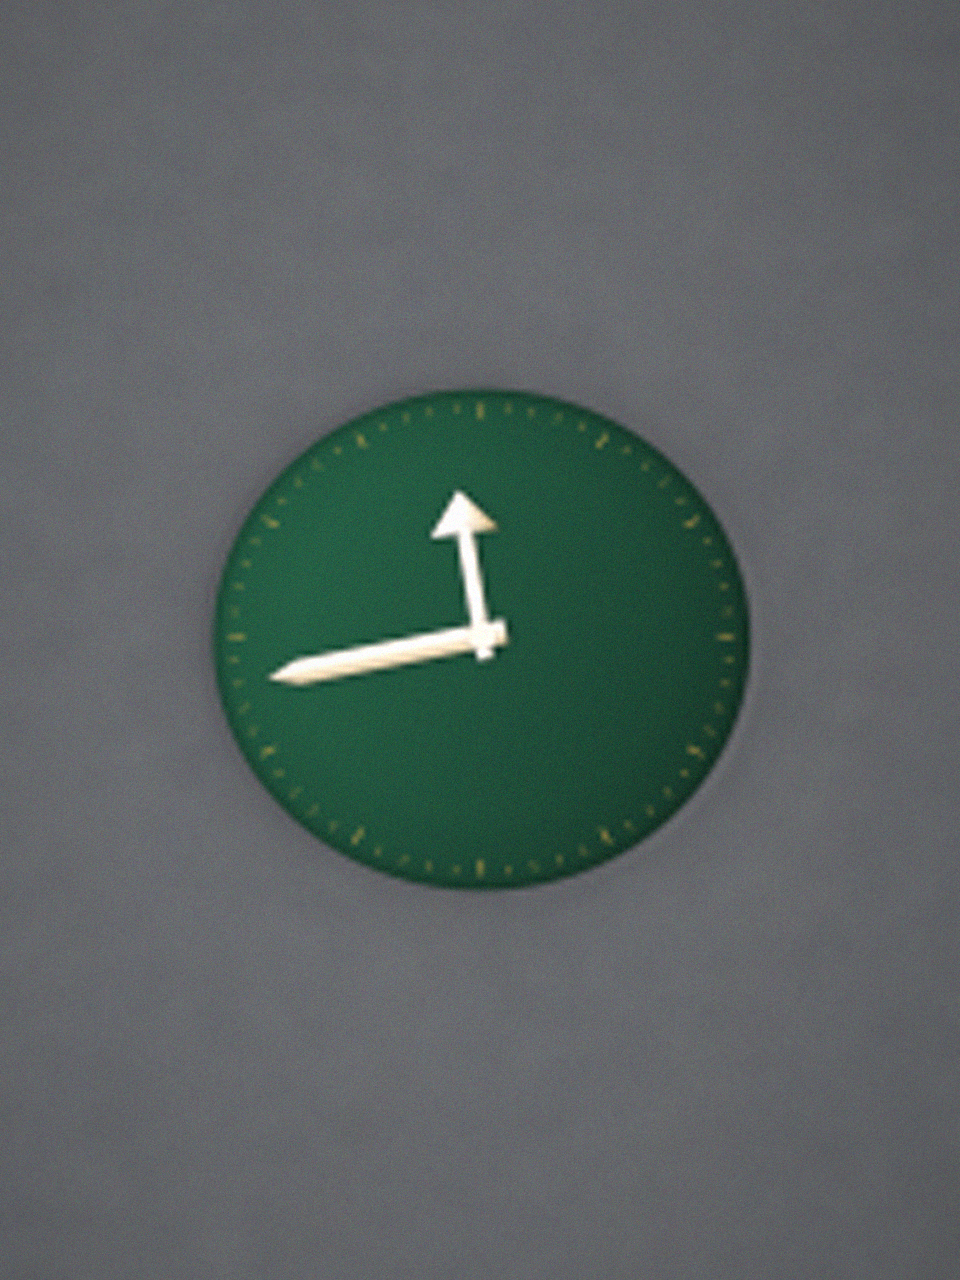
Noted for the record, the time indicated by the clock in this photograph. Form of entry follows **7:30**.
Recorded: **11:43**
